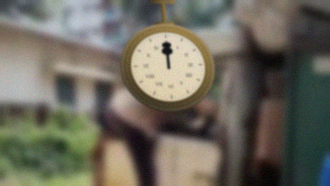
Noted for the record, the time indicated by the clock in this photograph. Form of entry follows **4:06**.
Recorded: **12:00**
